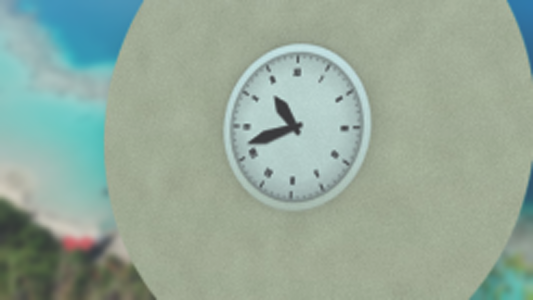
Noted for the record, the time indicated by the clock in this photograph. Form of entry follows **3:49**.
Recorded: **10:42**
